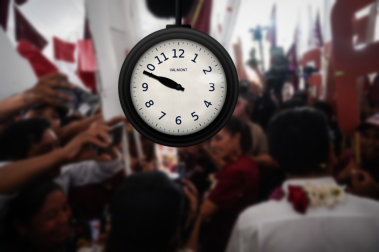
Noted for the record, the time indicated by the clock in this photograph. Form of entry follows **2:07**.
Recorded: **9:49**
